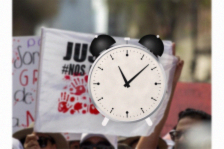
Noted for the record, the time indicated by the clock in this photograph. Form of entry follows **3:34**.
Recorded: **11:08**
